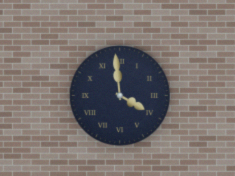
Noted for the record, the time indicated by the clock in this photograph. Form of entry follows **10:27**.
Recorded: **3:59**
